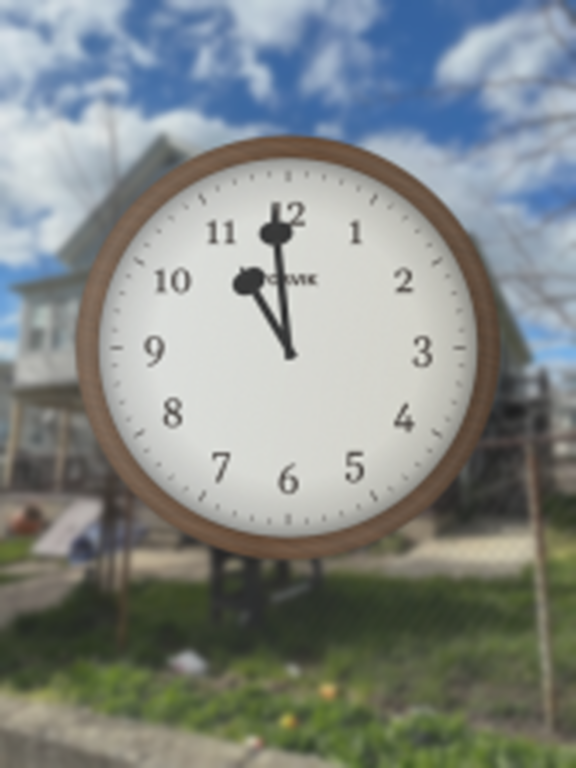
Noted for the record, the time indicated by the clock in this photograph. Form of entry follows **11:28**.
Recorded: **10:59**
